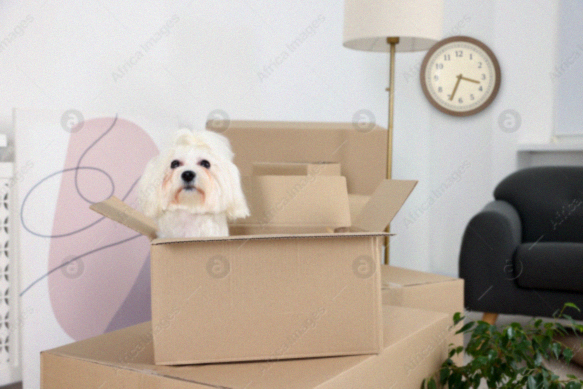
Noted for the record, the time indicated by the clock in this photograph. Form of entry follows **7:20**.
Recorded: **3:34**
